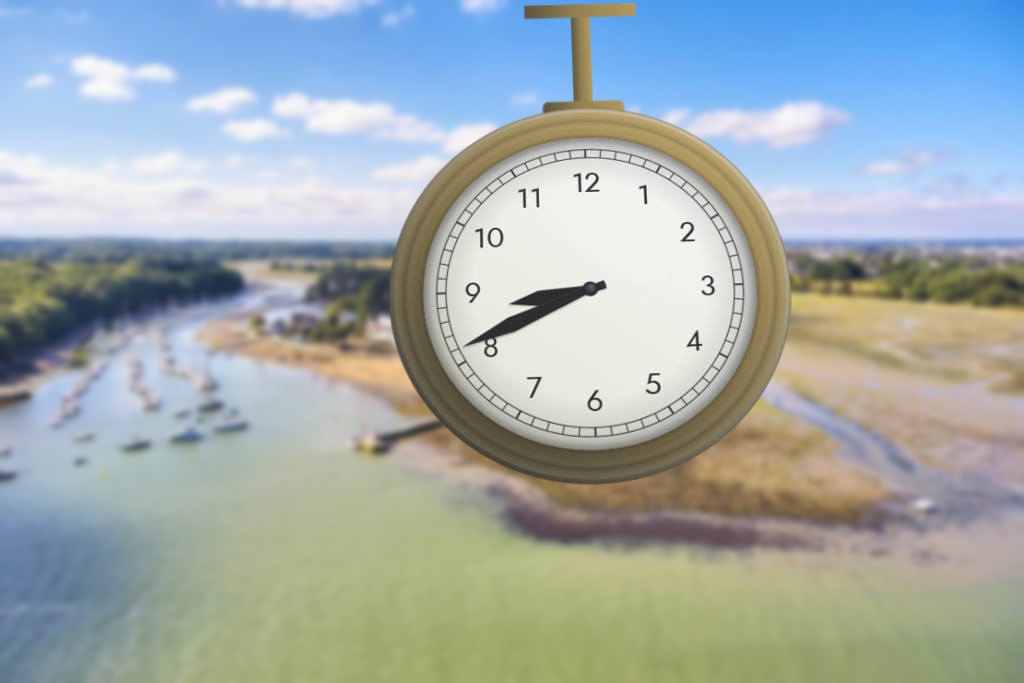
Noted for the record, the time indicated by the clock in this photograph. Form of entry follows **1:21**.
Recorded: **8:41**
